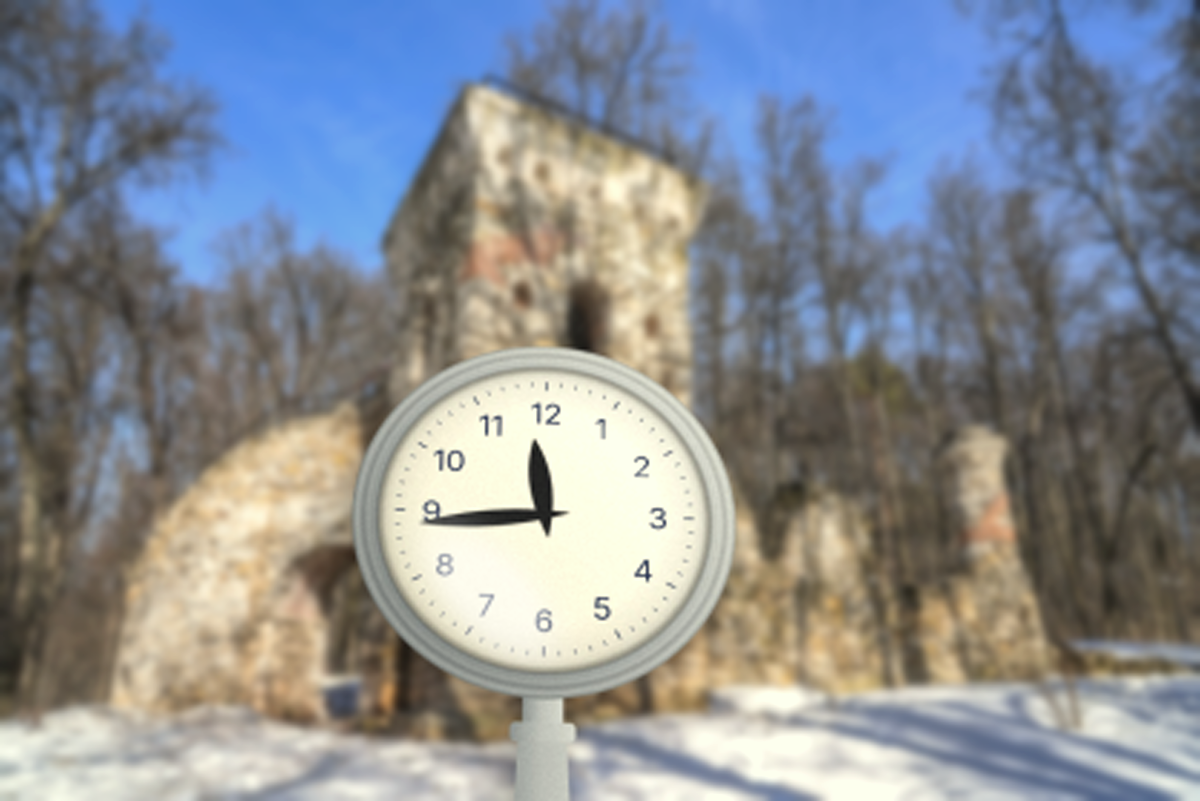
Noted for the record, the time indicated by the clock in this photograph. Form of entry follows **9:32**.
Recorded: **11:44**
